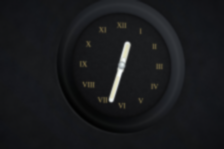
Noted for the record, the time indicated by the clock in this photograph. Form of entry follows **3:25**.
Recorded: **12:33**
